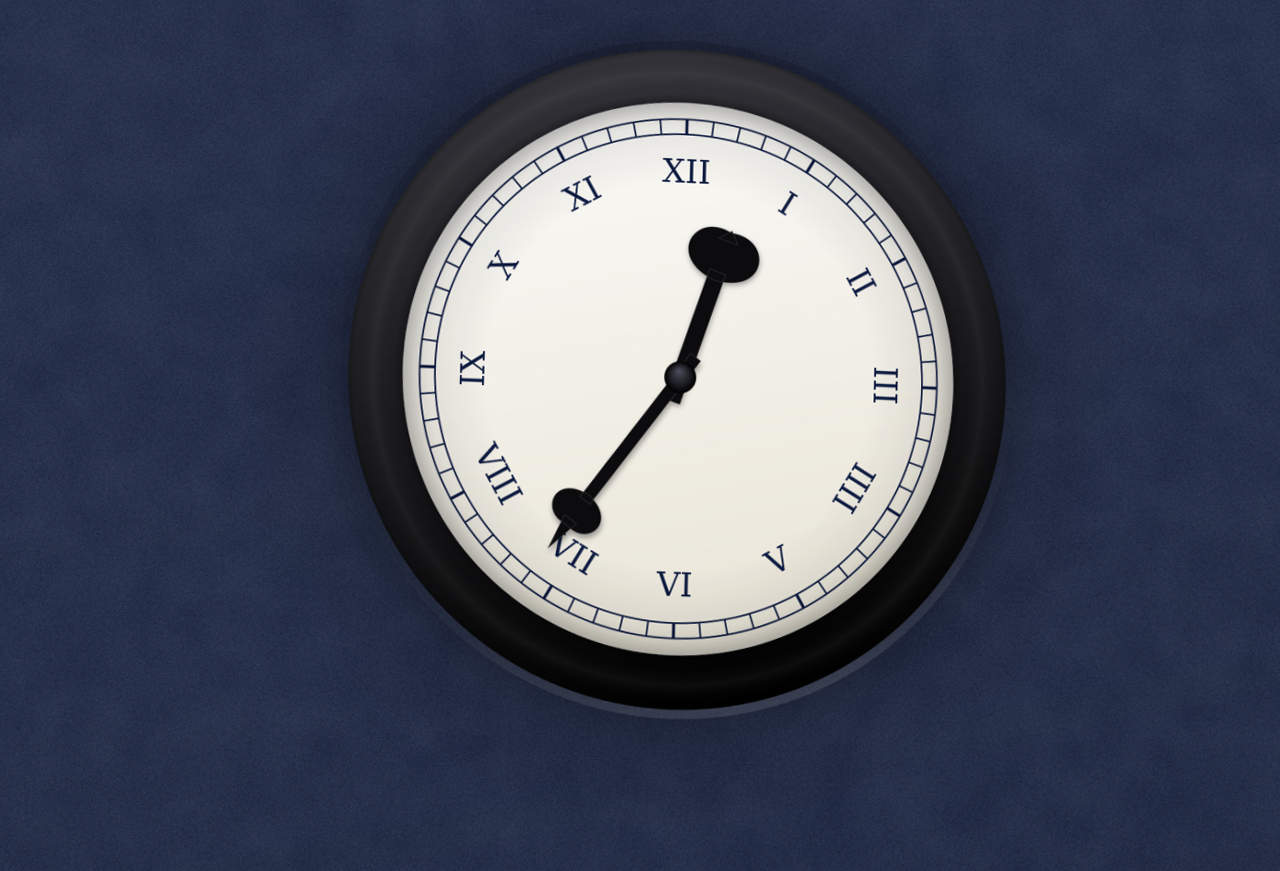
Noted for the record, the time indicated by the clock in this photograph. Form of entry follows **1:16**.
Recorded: **12:36**
